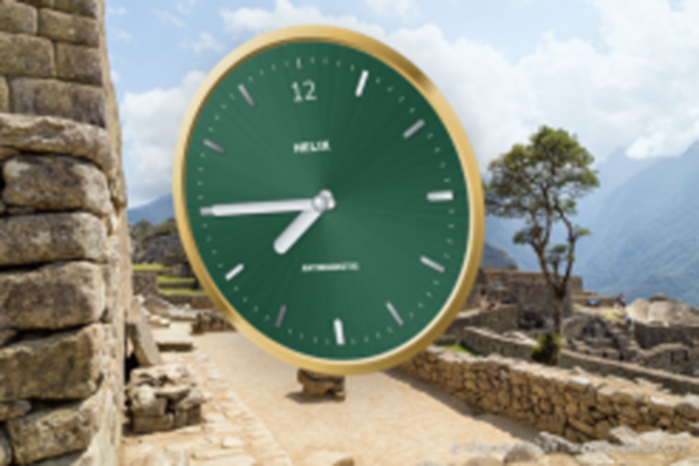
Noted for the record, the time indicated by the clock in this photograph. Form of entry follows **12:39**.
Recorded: **7:45**
